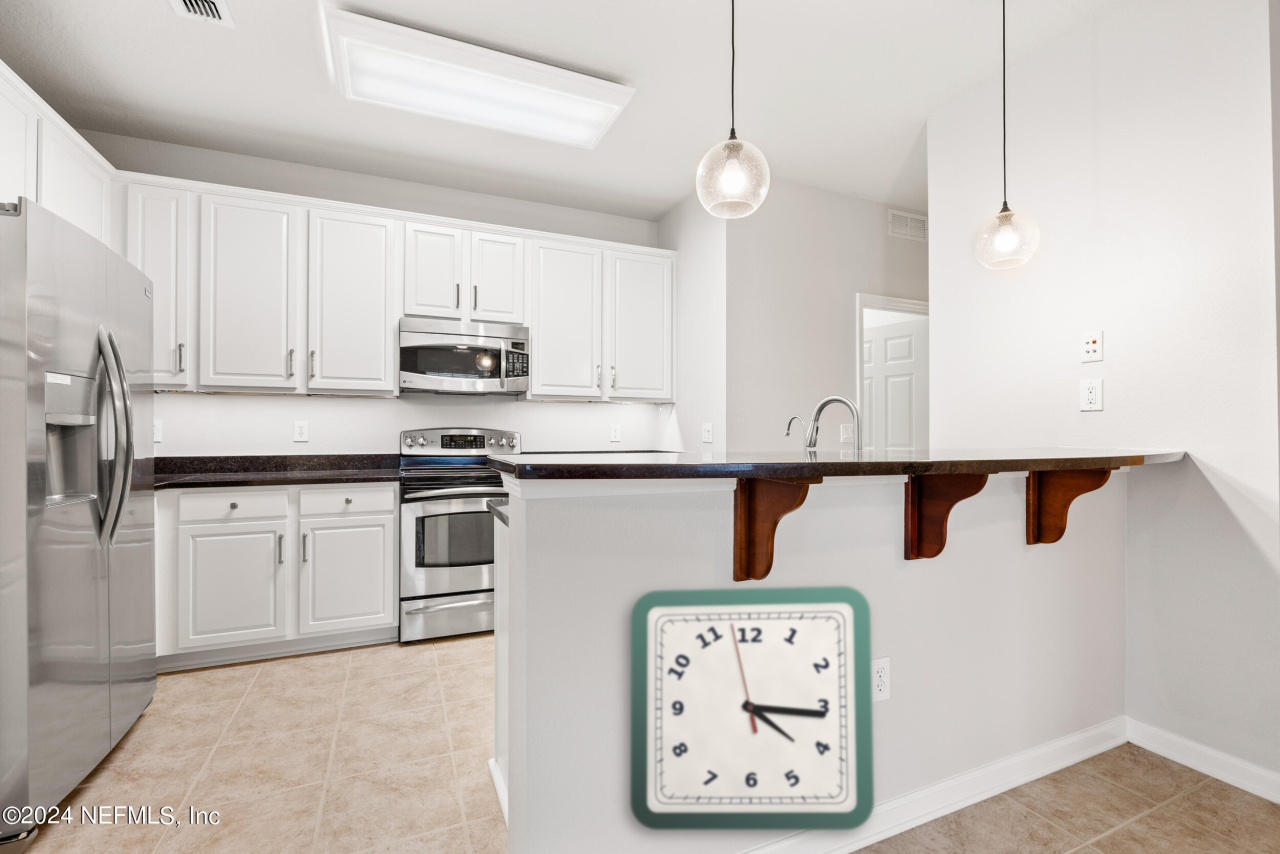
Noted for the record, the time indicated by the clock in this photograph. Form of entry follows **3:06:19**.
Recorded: **4:15:58**
